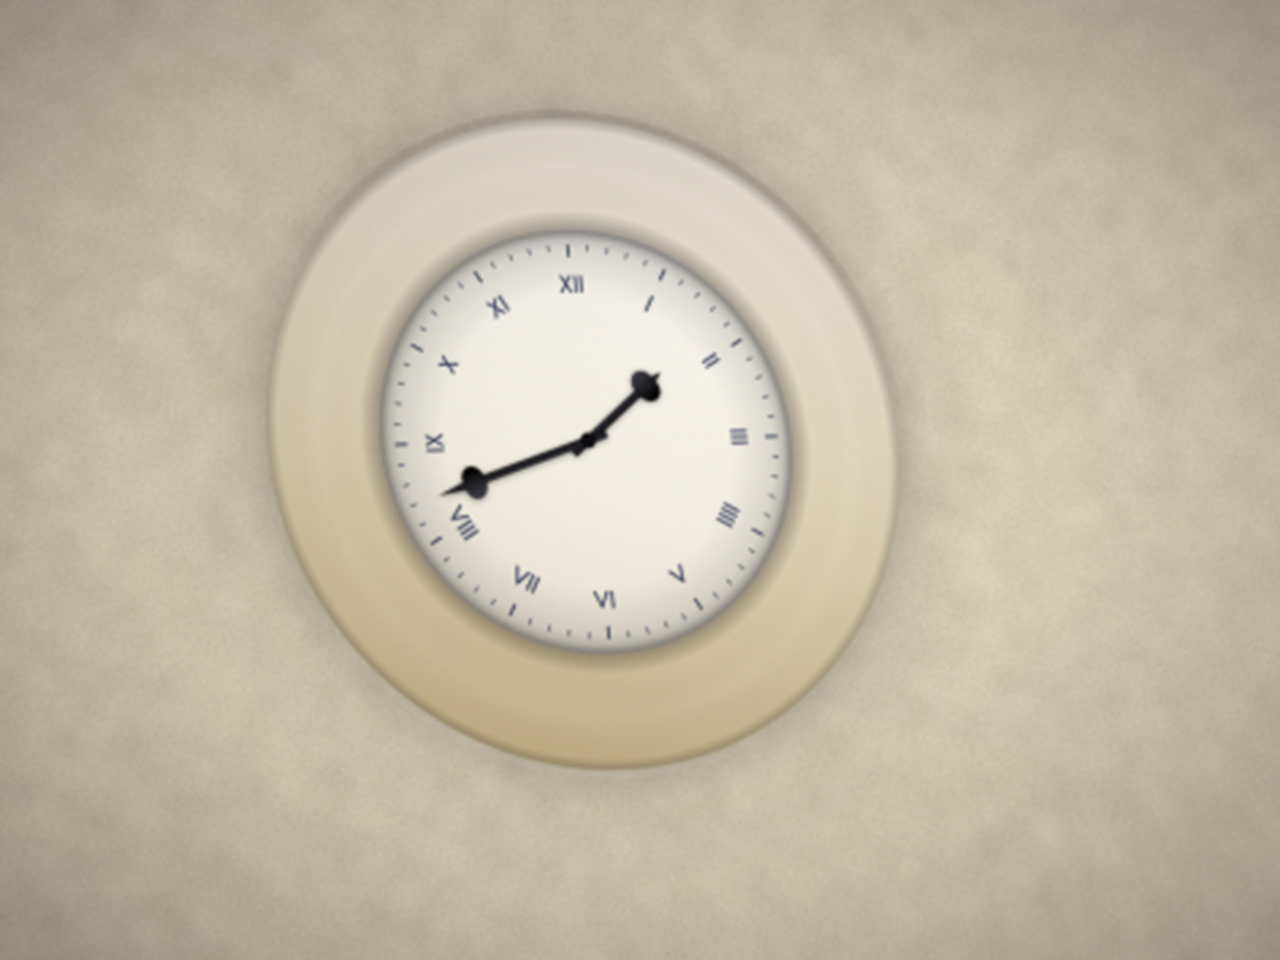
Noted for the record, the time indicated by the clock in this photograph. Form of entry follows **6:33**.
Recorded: **1:42**
